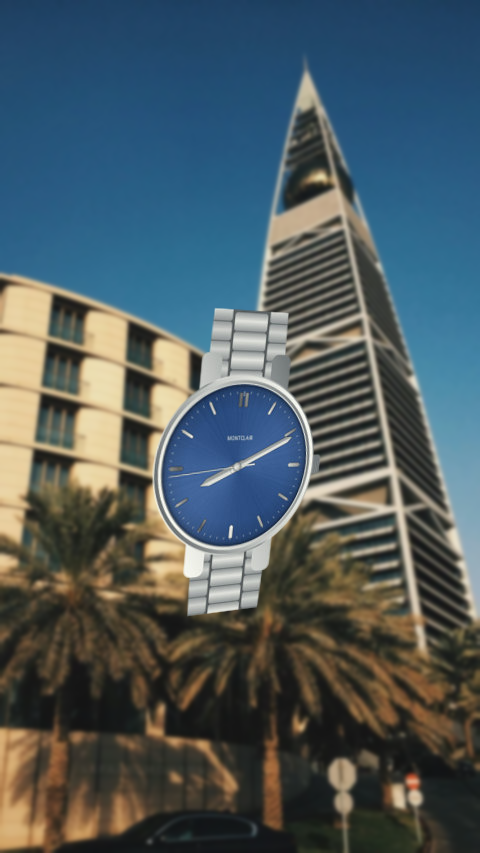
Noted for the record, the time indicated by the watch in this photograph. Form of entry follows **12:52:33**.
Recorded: **8:10:44**
